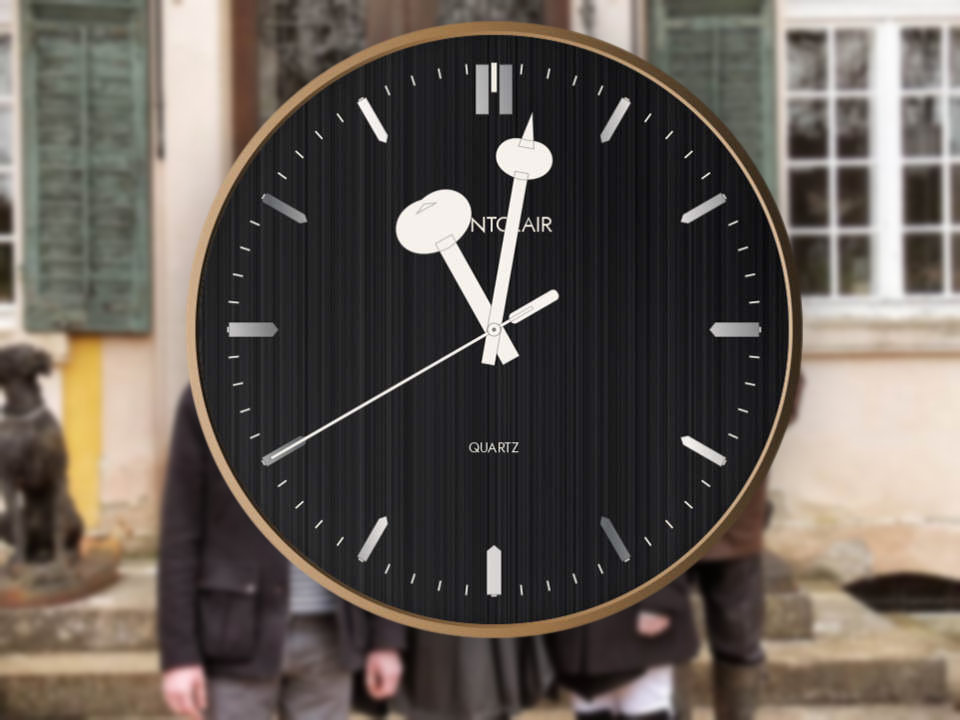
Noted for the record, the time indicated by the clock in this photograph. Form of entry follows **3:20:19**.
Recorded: **11:01:40**
